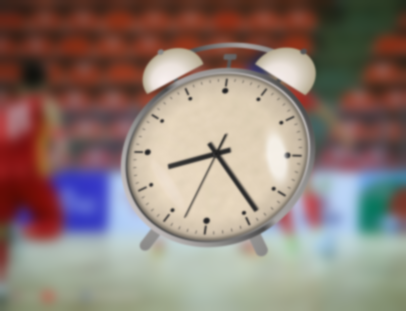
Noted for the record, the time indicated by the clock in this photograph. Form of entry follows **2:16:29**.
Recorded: **8:23:33**
